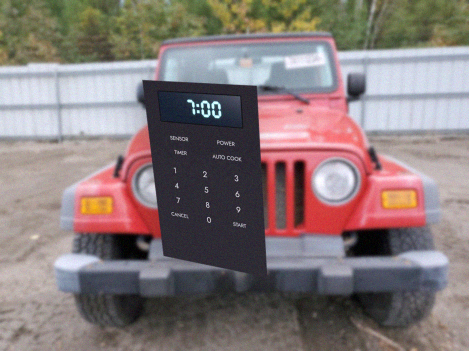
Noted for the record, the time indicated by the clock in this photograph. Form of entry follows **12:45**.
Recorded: **7:00**
